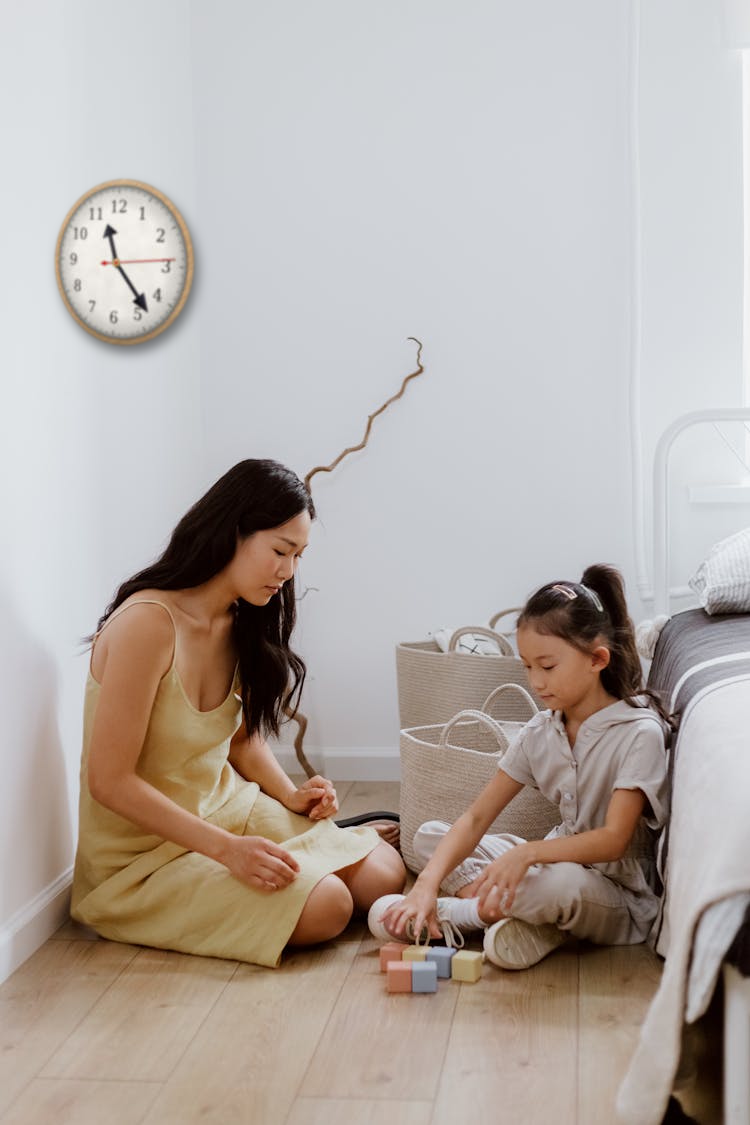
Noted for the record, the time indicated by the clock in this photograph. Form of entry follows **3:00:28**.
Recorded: **11:23:14**
